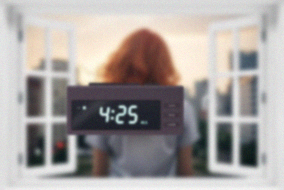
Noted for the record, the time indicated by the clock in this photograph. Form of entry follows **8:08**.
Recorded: **4:25**
